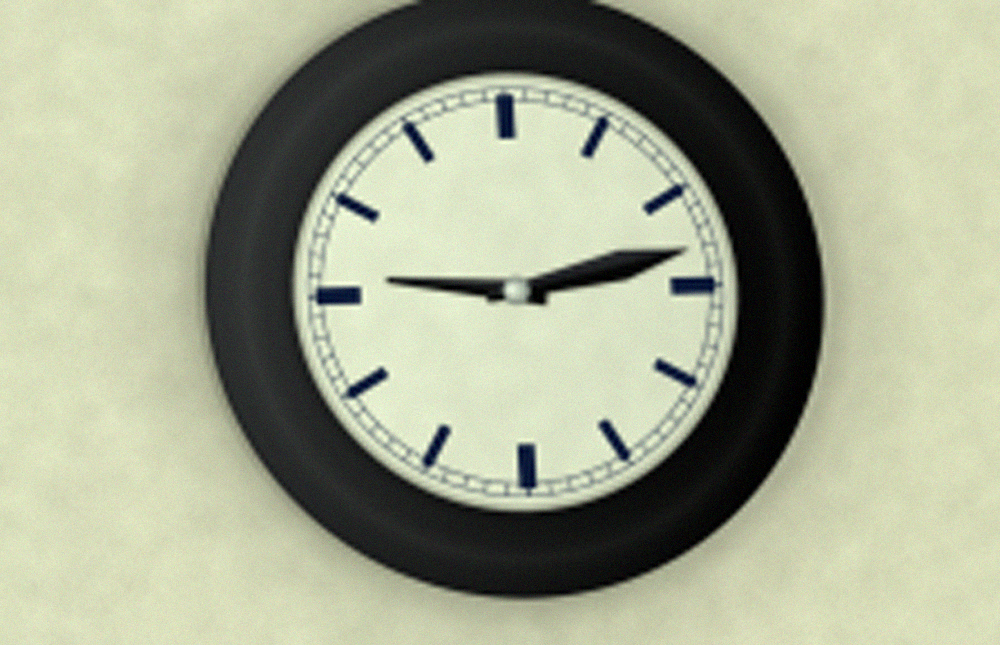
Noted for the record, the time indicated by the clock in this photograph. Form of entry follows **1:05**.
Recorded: **9:13**
